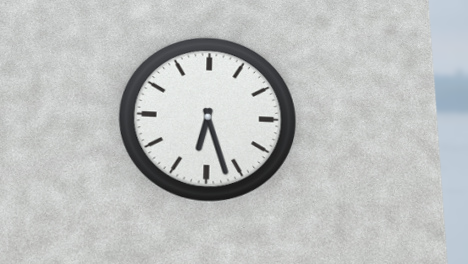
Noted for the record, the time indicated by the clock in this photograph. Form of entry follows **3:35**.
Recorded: **6:27**
